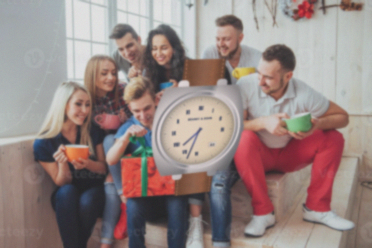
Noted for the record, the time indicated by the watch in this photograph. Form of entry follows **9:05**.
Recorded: **7:33**
